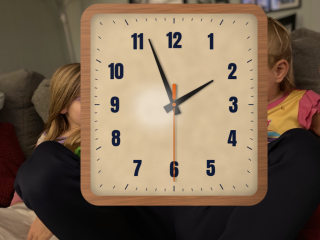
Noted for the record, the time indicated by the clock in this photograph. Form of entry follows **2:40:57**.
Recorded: **1:56:30**
